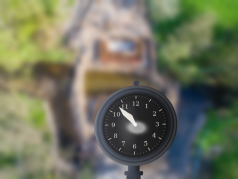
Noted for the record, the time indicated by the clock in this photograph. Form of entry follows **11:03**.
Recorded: **10:53**
